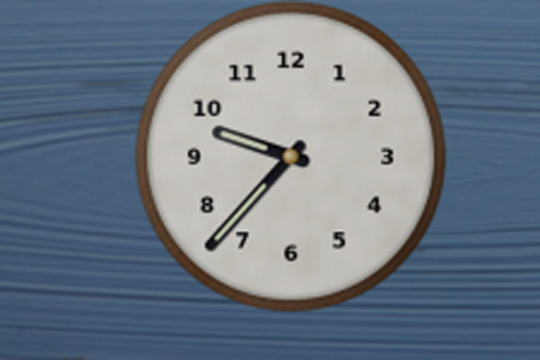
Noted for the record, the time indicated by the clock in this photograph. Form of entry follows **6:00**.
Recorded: **9:37**
